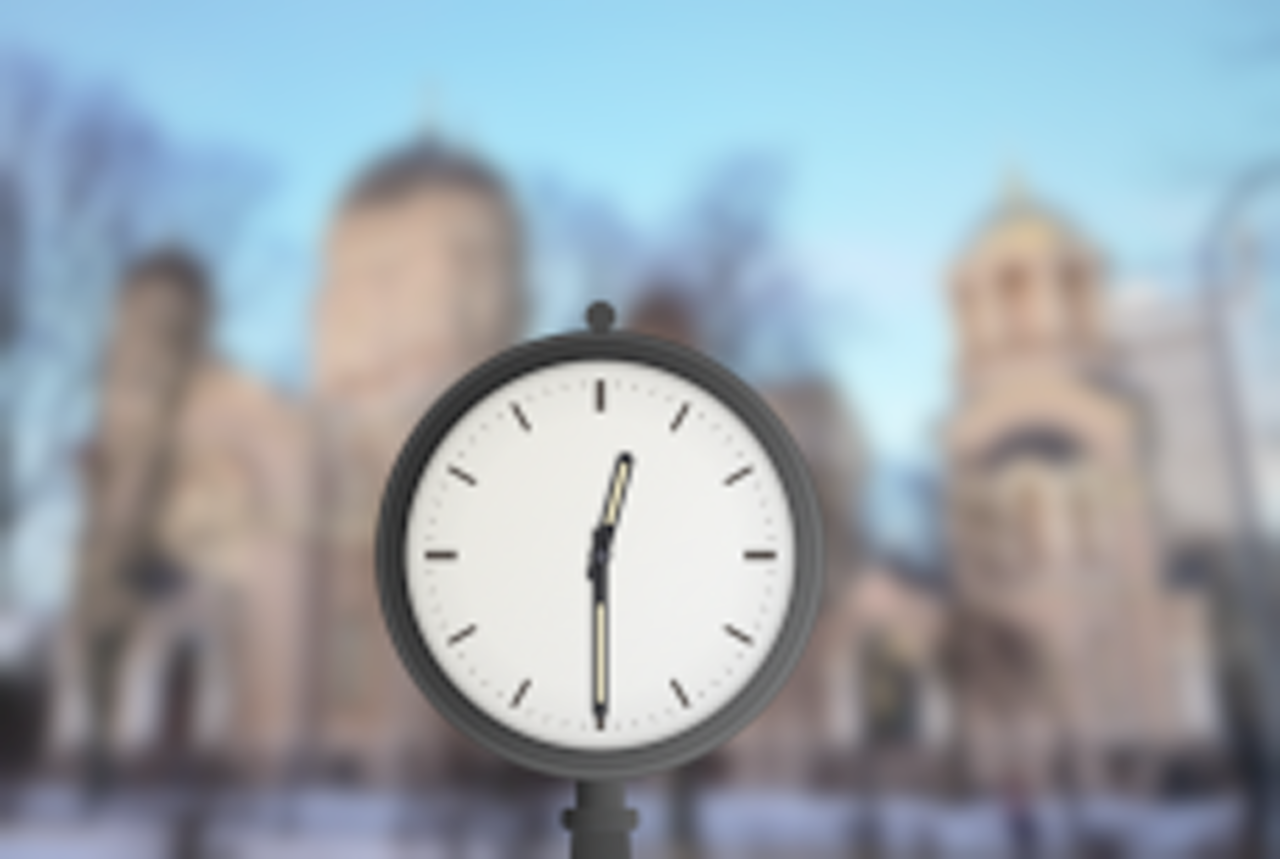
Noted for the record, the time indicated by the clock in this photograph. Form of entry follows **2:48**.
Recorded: **12:30**
